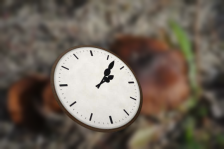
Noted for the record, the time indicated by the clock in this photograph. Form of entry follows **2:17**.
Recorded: **2:07**
